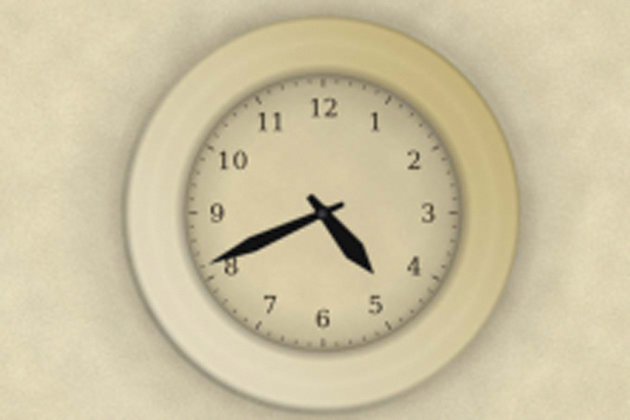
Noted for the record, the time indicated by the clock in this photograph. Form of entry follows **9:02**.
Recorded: **4:41**
